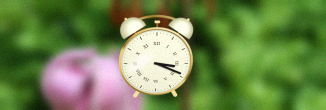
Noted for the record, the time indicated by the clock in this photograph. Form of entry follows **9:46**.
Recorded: **3:19**
